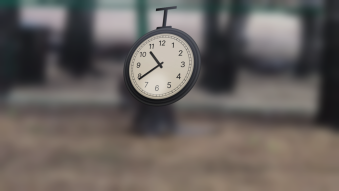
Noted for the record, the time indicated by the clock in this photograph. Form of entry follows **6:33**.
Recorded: **10:39**
